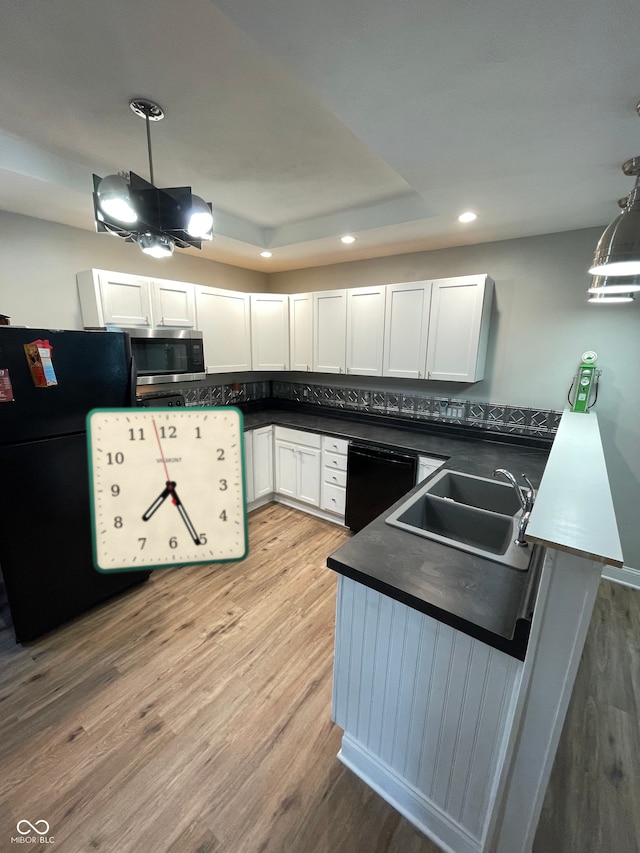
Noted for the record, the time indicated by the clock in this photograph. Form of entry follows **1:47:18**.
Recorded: **7:25:58**
